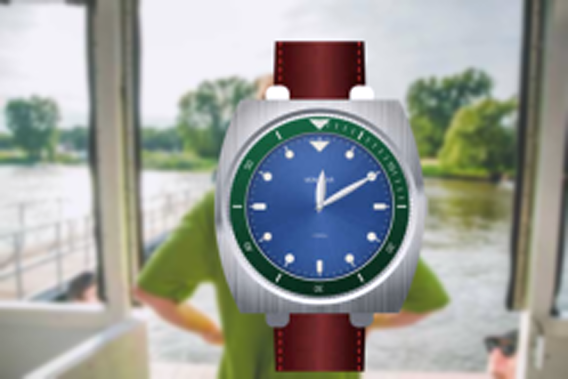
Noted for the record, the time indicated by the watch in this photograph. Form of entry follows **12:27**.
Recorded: **12:10**
